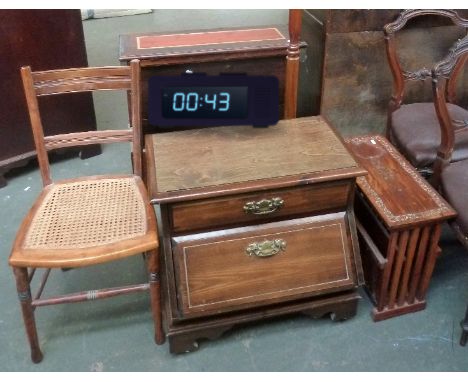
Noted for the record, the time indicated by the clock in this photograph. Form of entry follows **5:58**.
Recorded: **0:43**
